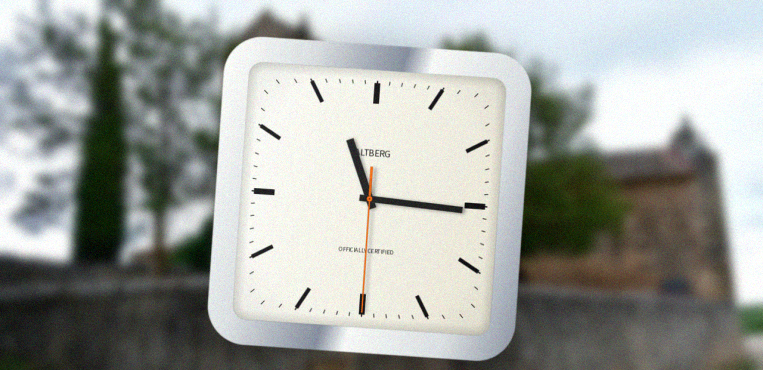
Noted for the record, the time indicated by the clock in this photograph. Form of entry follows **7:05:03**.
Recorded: **11:15:30**
